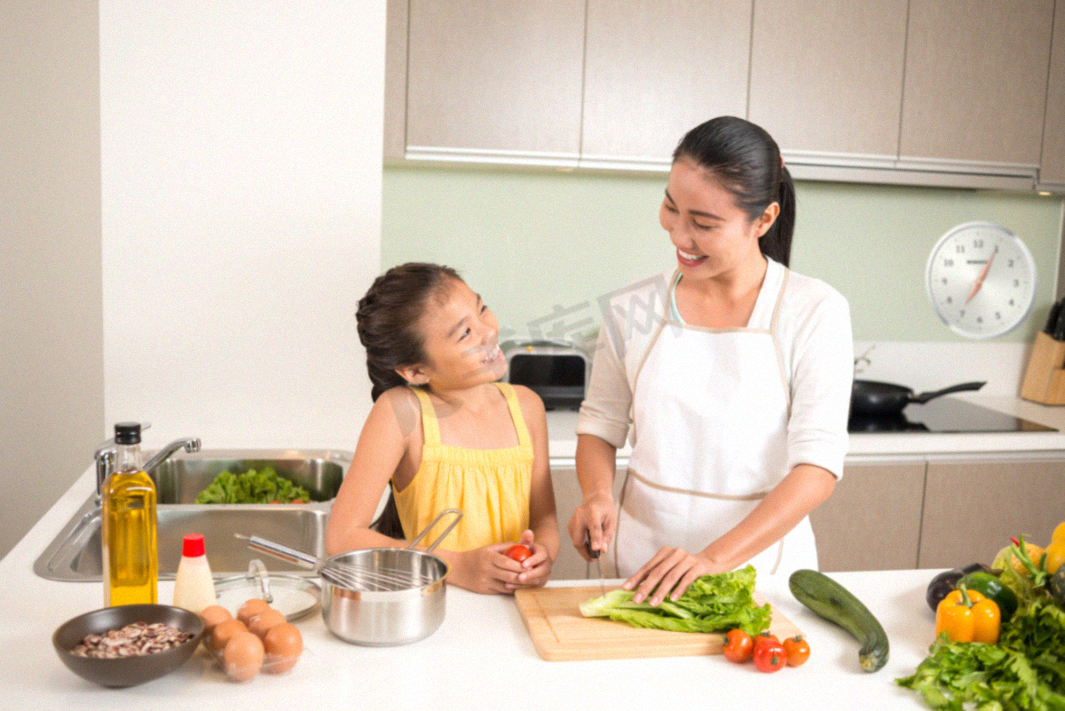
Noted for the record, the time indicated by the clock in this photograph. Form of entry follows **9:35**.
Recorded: **7:05**
